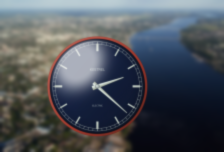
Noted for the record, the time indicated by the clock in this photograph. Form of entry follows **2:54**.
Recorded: **2:22**
